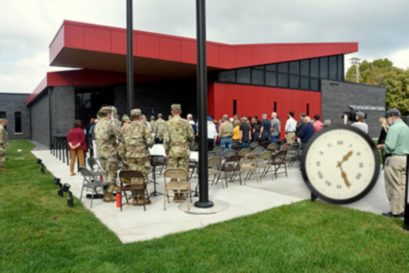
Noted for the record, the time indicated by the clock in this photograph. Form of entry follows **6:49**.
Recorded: **1:26**
